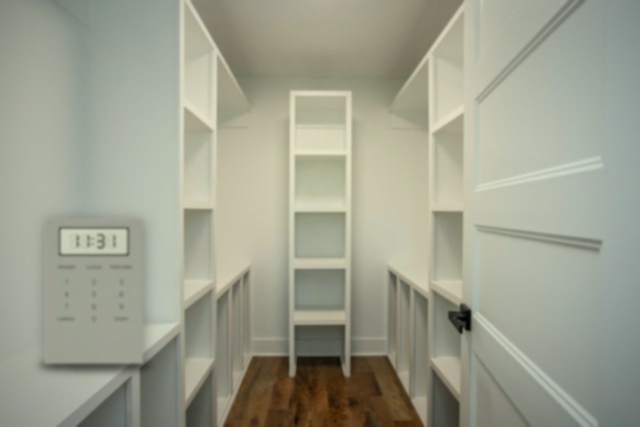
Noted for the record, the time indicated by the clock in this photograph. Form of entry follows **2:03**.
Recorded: **11:31**
